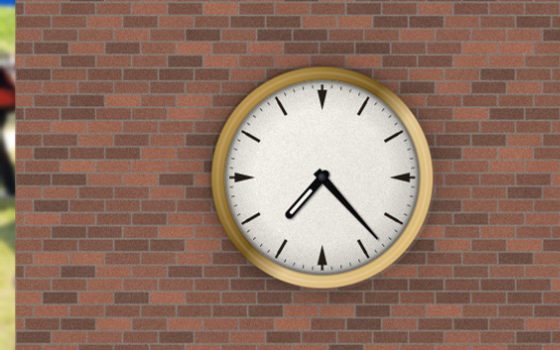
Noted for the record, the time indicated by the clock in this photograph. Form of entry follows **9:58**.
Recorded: **7:23**
